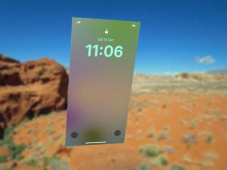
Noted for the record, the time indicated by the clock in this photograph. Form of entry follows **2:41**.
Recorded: **11:06**
